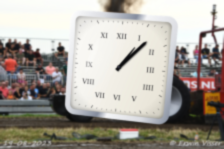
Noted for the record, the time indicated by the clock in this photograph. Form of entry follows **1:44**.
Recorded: **1:07**
